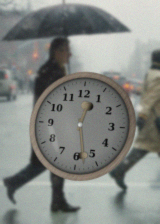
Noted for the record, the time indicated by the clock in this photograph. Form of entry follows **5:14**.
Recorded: **12:28**
